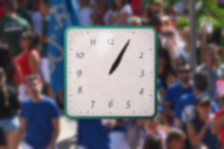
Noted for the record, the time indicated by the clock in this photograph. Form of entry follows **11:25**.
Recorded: **1:05**
